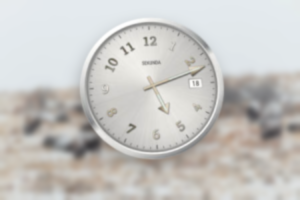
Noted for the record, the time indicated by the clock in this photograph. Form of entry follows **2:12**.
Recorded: **5:12**
